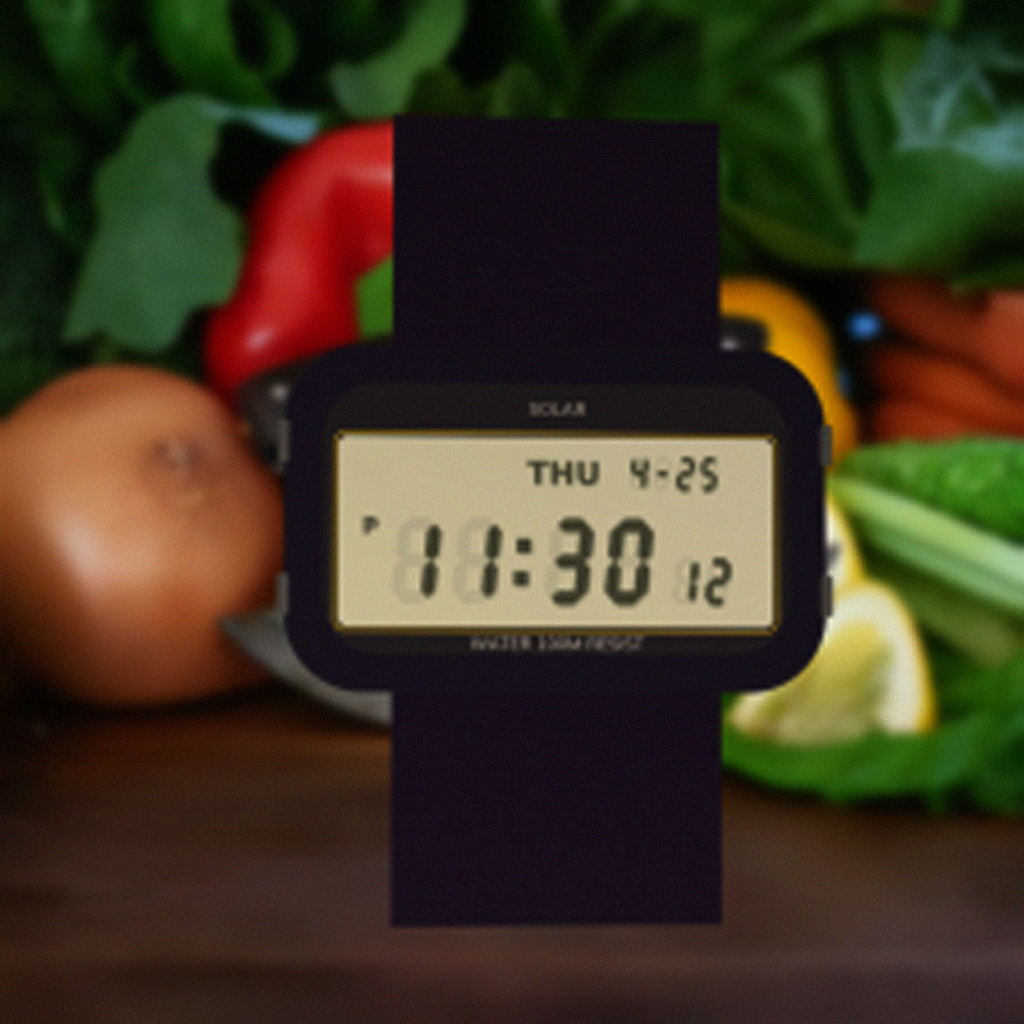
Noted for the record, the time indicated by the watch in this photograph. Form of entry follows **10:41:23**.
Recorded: **11:30:12**
